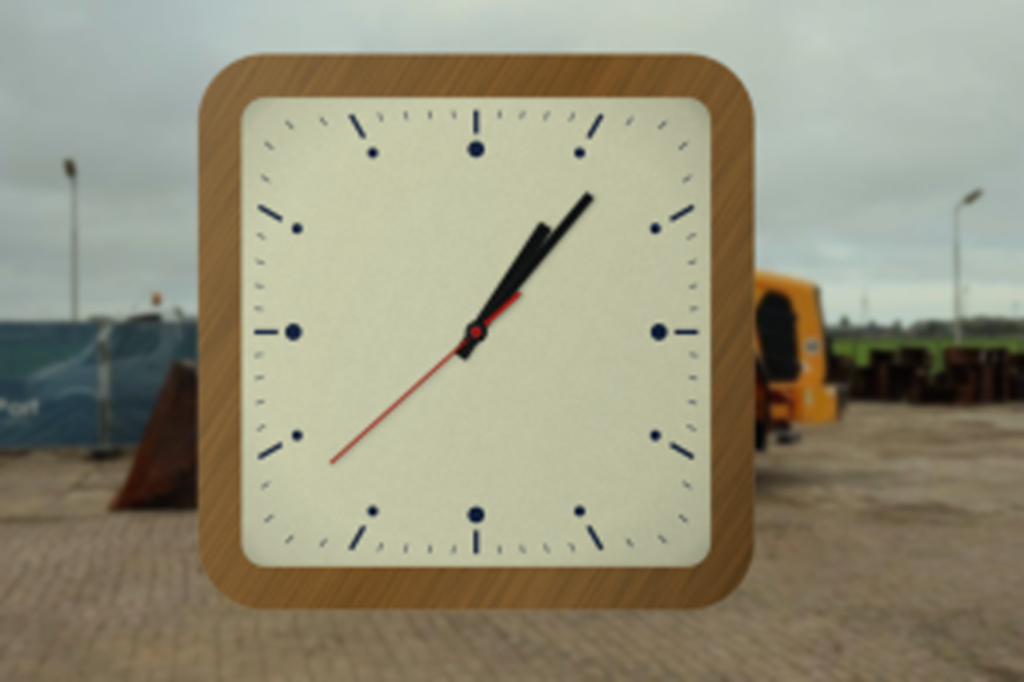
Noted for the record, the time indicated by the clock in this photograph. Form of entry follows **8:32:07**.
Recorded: **1:06:38**
